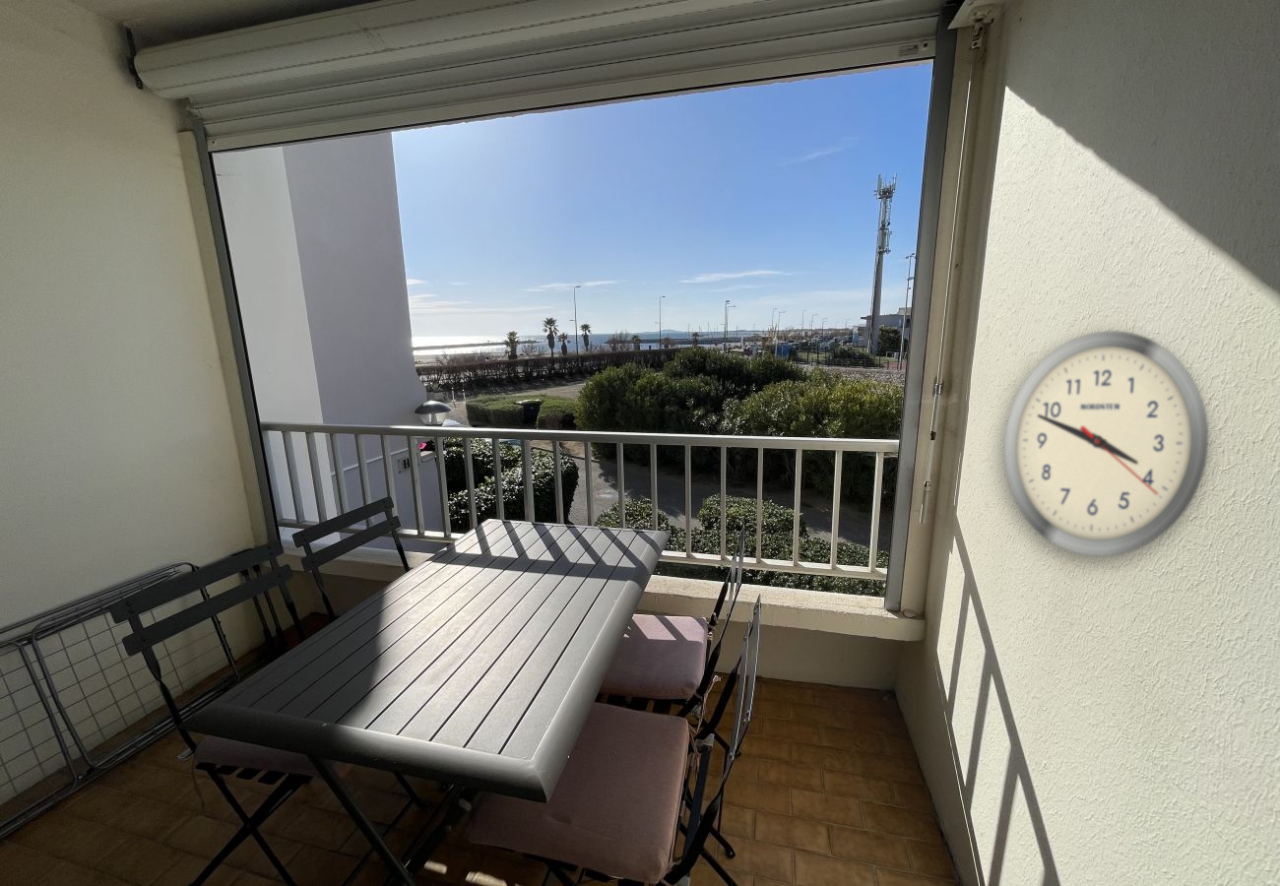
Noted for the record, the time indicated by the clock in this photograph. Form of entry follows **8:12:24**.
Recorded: **3:48:21**
